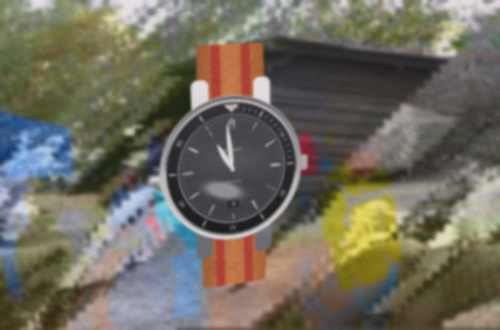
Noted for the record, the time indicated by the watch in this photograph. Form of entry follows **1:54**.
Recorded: **10:59**
